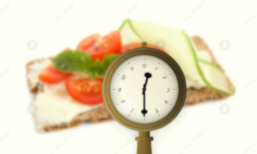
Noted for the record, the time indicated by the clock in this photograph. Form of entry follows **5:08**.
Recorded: **12:30**
